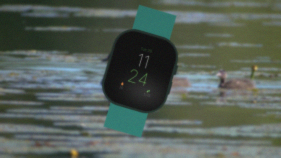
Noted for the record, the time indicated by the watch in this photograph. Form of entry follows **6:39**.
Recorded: **11:24**
